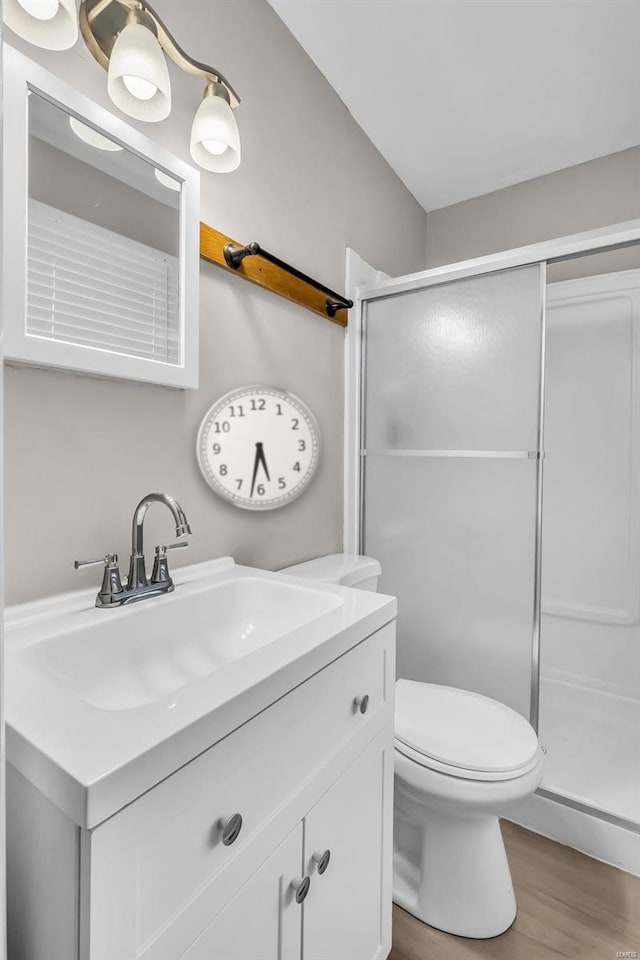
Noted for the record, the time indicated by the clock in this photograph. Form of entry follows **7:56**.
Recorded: **5:32**
